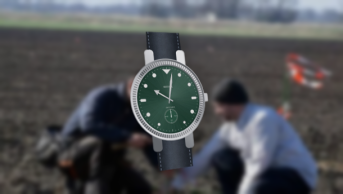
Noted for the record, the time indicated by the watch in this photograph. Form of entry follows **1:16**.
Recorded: **10:02**
